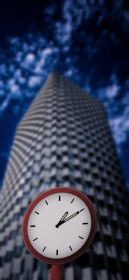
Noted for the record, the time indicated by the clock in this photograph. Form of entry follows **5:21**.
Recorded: **1:10**
